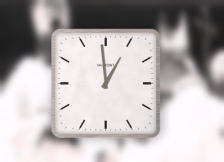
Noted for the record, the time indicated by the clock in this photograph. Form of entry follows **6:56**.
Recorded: **12:59**
